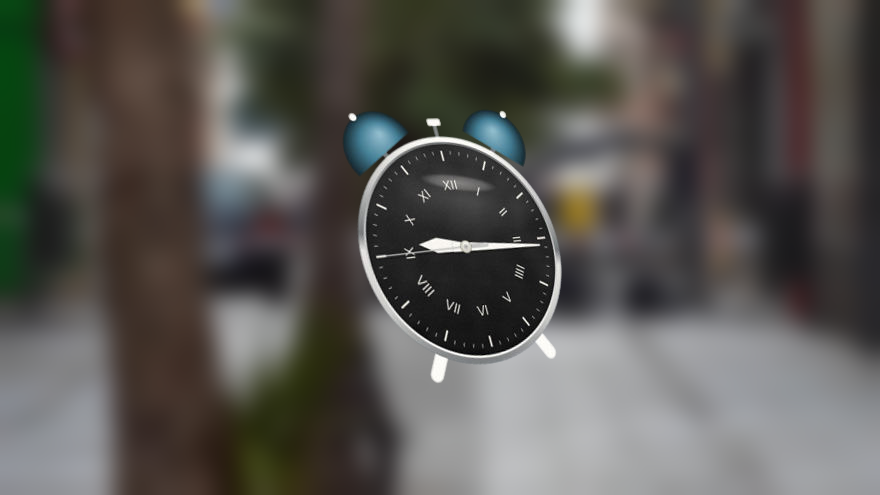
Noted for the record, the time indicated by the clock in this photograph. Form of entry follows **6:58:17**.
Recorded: **9:15:45**
